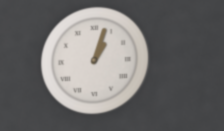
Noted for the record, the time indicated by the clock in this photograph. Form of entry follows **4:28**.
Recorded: **1:03**
